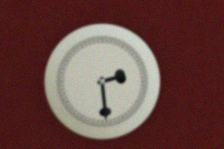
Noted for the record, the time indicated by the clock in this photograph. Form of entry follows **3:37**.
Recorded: **2:29**
